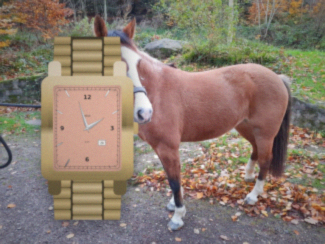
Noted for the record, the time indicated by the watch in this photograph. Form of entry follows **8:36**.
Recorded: **1:57**
